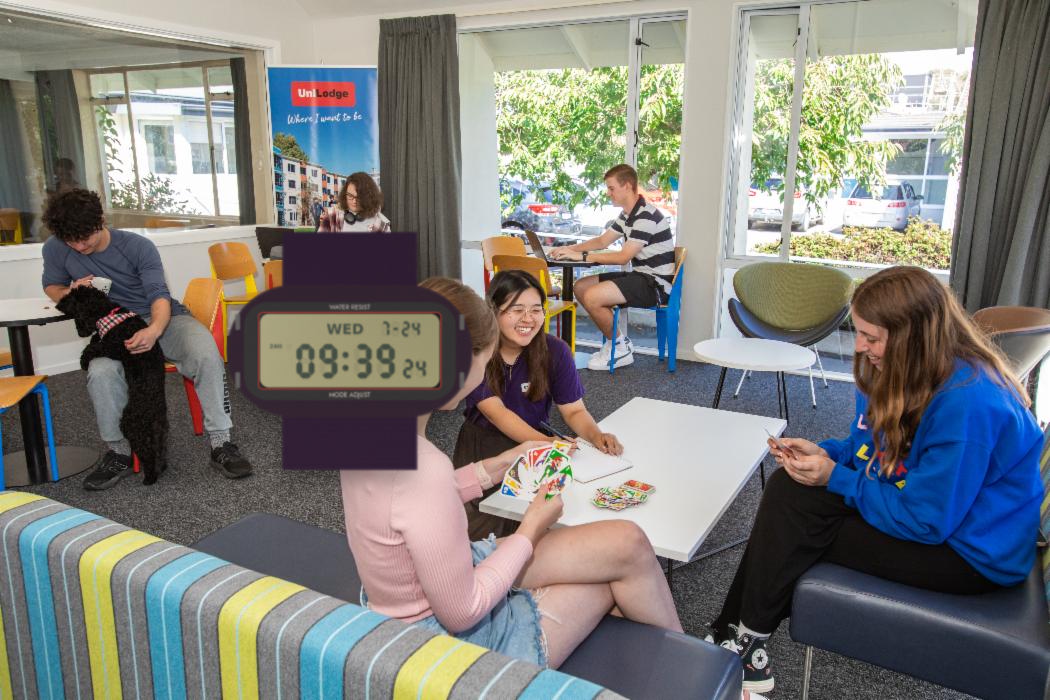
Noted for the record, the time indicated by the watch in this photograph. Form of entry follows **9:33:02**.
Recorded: **9:39:24**
